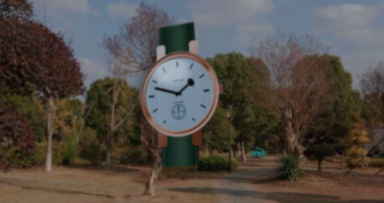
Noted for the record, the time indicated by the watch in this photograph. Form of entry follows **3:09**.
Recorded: **1:48**
